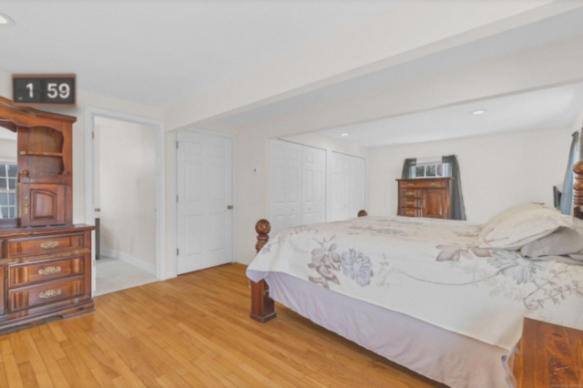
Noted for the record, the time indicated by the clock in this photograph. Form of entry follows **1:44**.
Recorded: **1:59**
